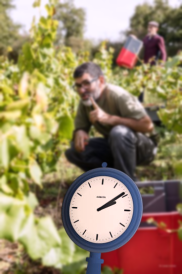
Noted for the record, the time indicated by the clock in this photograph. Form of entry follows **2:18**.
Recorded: **2:09**
